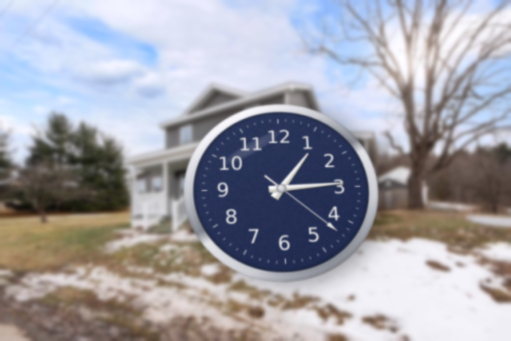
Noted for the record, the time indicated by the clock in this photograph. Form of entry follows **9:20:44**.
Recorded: **1:14:22**
